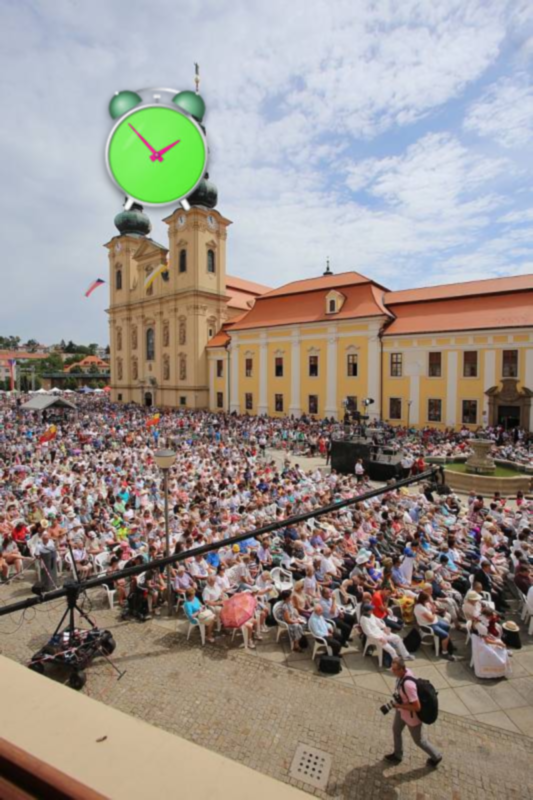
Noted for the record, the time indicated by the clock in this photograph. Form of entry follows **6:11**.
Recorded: **1:53**
